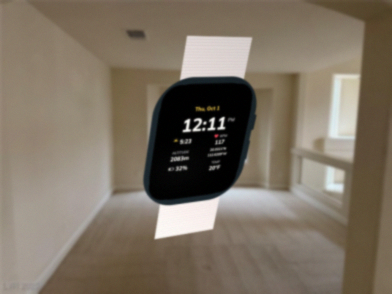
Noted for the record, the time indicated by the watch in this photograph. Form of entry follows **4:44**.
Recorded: **12:11**
